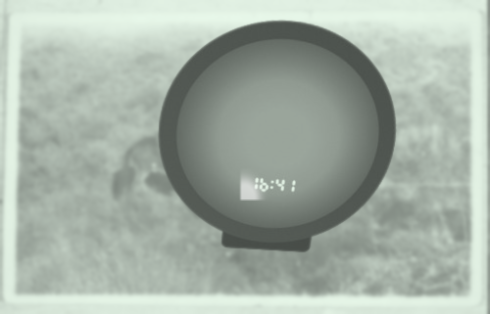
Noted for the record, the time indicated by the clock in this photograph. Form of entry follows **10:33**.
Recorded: **16:41**
